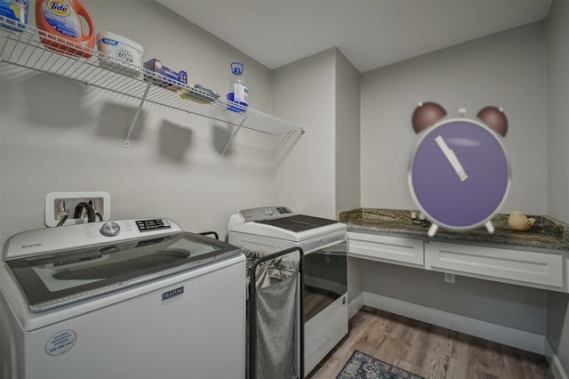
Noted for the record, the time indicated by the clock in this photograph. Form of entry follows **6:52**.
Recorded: **10:54**
